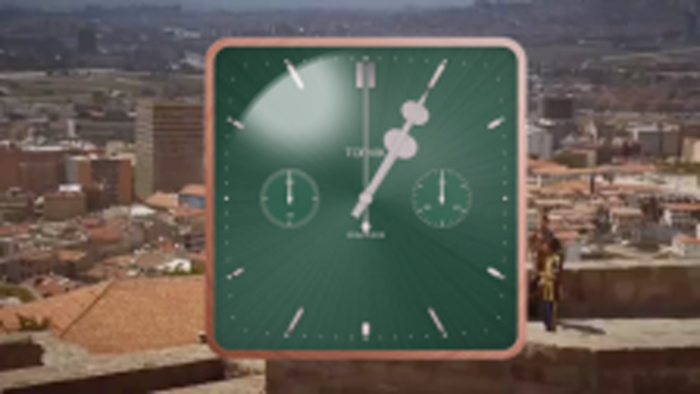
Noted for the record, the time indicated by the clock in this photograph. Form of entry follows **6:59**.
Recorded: **1:05**
